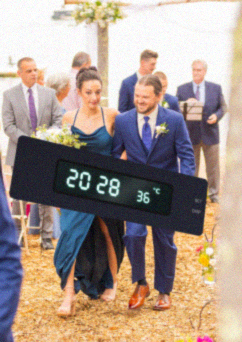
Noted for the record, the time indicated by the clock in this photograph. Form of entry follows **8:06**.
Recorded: **20:28**
